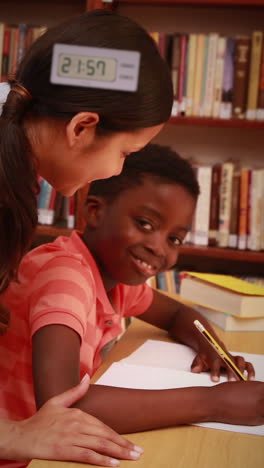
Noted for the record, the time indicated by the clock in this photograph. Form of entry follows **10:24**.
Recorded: **21:57**
